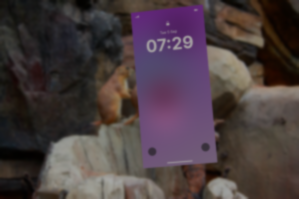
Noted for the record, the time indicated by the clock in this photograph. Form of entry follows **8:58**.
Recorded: **7:29**
